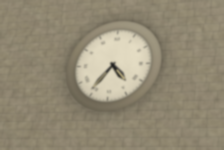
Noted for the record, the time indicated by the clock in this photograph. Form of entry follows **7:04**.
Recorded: **4:36**
